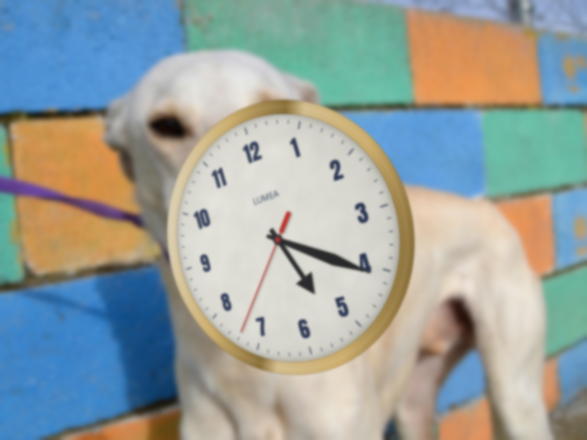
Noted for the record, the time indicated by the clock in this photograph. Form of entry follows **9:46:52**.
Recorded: **5:20:37**
